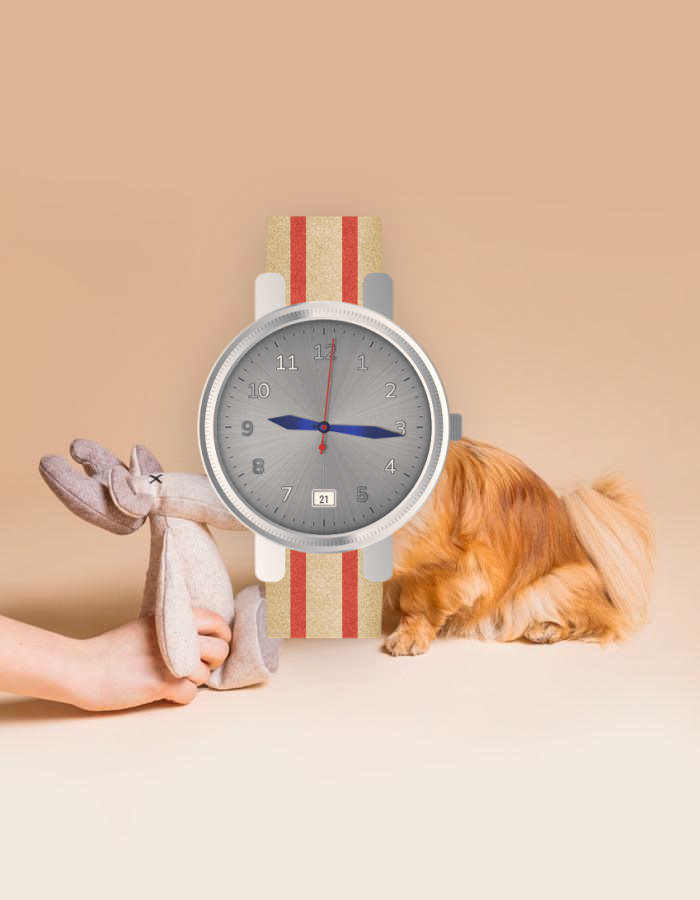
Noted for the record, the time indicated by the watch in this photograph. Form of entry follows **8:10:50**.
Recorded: **9:16:01**
